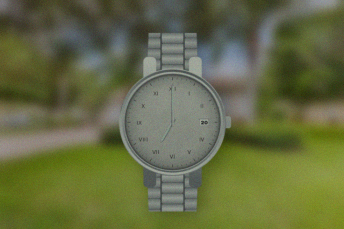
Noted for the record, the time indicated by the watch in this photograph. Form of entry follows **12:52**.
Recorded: **7:00**
